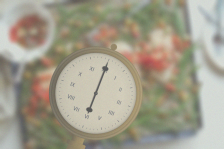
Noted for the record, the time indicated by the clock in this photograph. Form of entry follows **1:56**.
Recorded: **6:00**
